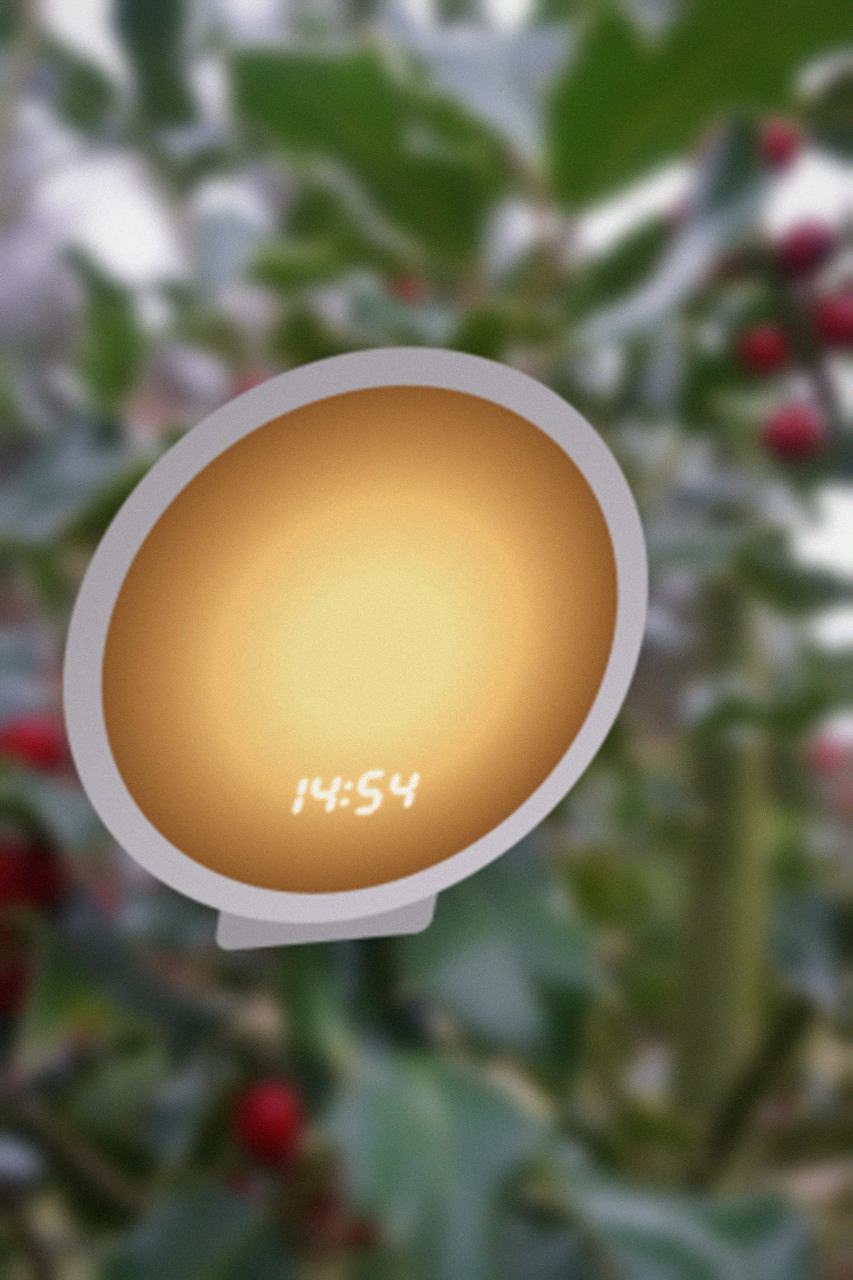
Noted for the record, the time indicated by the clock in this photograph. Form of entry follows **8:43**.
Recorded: **14:54**
